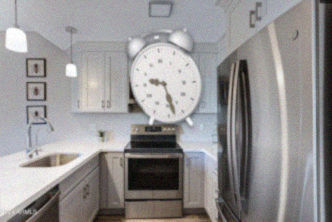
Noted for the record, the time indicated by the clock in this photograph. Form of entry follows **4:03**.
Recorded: **9:28**
